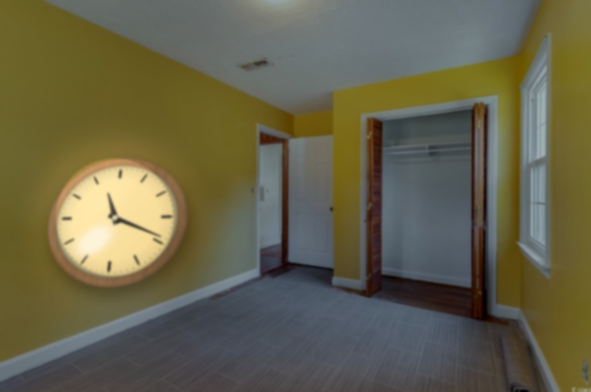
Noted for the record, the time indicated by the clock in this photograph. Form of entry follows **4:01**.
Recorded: **11:19**
